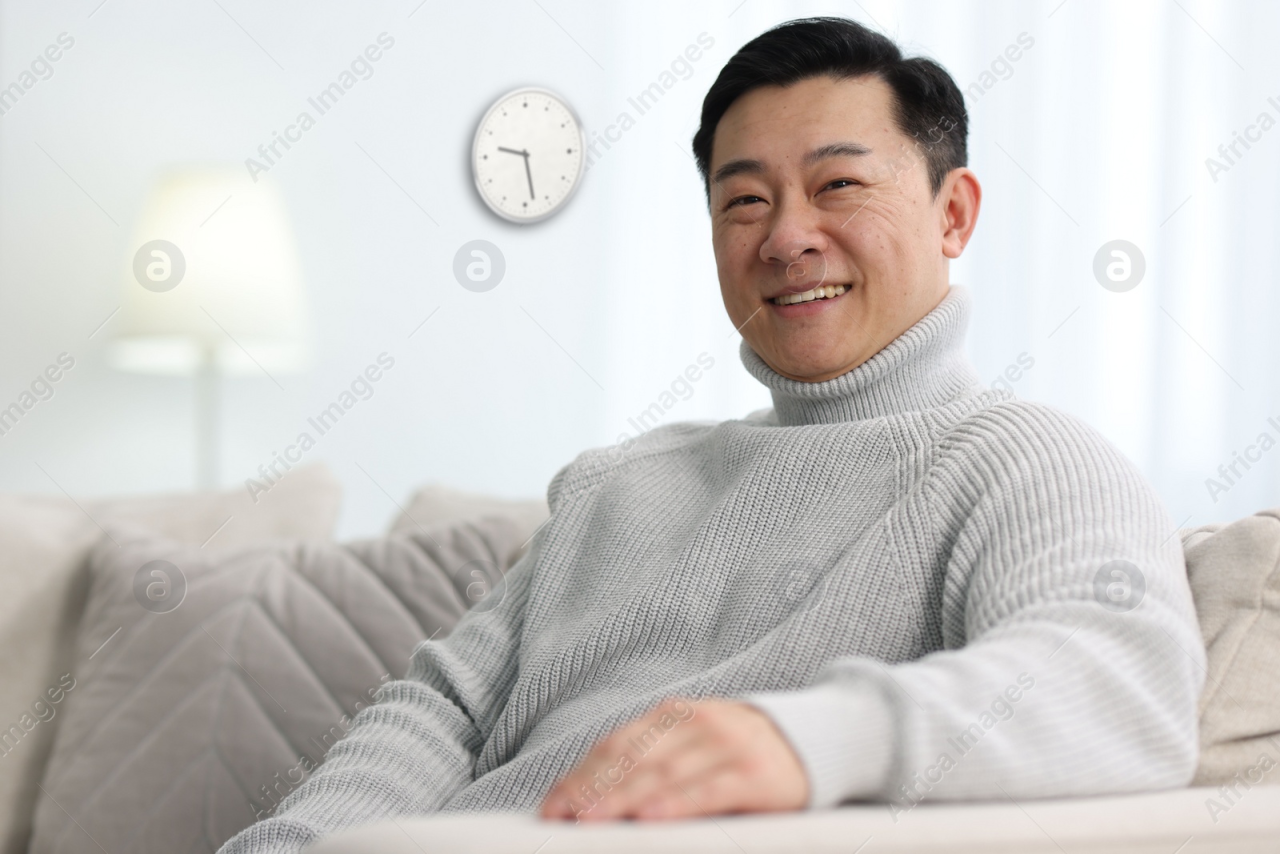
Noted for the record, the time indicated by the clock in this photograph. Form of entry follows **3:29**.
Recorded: **9:28**
